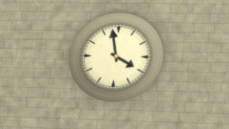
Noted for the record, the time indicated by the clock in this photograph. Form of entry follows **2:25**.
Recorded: **3:58**
